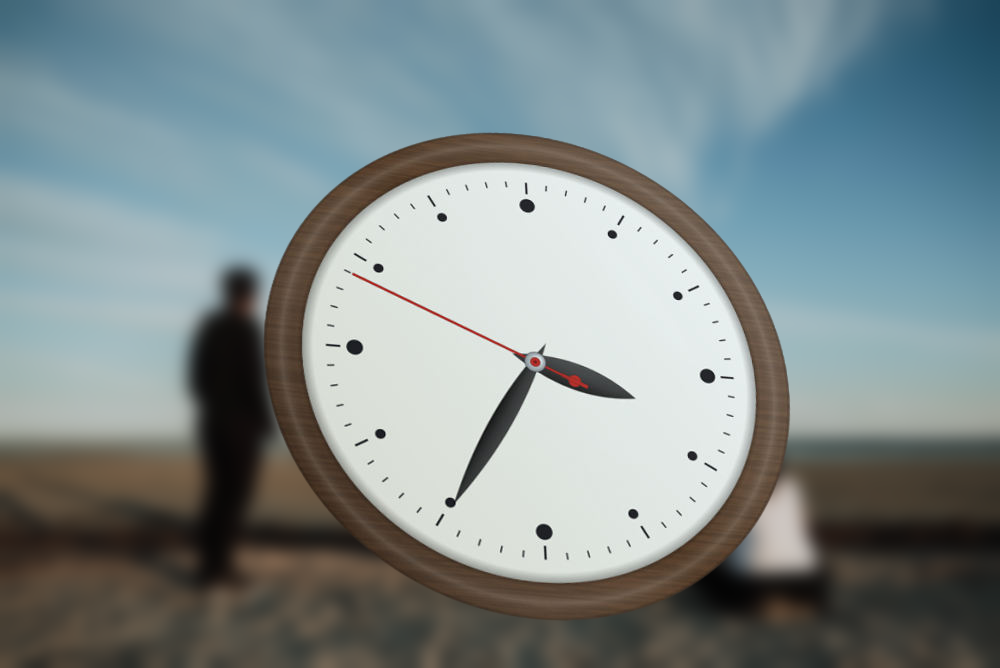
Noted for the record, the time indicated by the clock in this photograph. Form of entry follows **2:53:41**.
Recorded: **3:34:49**
